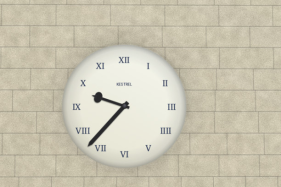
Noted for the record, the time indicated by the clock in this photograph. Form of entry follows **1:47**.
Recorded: **9:37**
